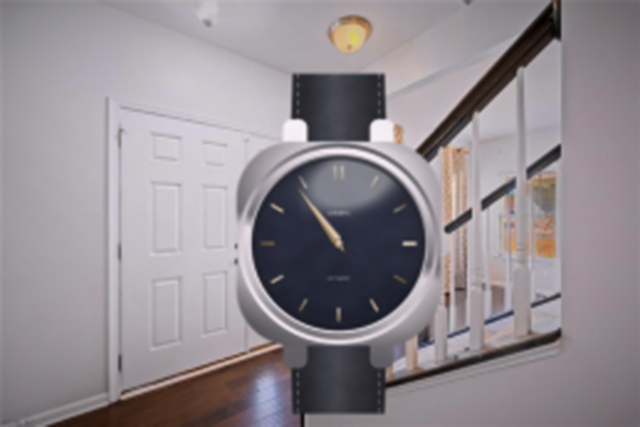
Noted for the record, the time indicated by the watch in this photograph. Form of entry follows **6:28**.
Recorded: **10:54**
